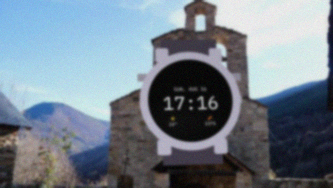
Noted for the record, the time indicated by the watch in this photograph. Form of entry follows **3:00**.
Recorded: **17:16**
